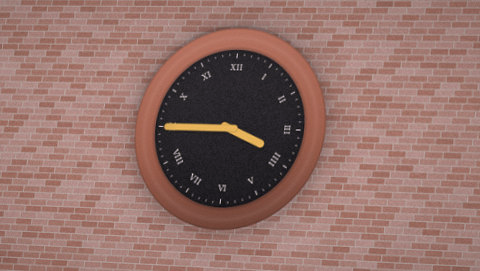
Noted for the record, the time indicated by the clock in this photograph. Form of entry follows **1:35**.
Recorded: **3:45**
